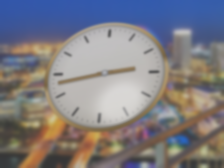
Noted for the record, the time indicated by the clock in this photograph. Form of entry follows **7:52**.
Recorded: **2:43**
